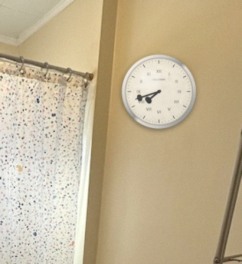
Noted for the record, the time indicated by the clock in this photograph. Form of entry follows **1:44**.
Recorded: **7:42**
